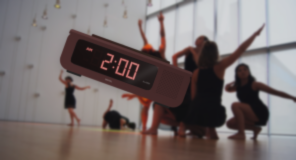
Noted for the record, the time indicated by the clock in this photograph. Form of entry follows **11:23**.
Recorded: **2:00**
